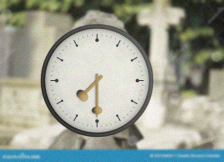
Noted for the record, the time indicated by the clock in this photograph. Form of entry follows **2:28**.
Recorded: **7:30**
